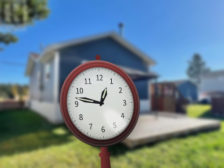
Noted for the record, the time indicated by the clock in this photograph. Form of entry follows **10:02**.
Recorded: **12:47**
